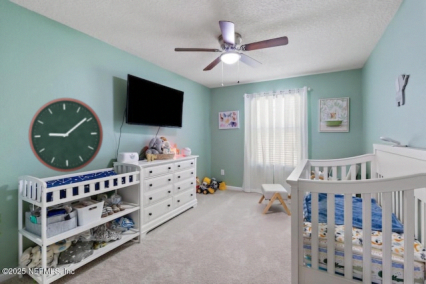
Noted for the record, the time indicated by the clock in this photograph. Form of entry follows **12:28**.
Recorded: **9:09**
